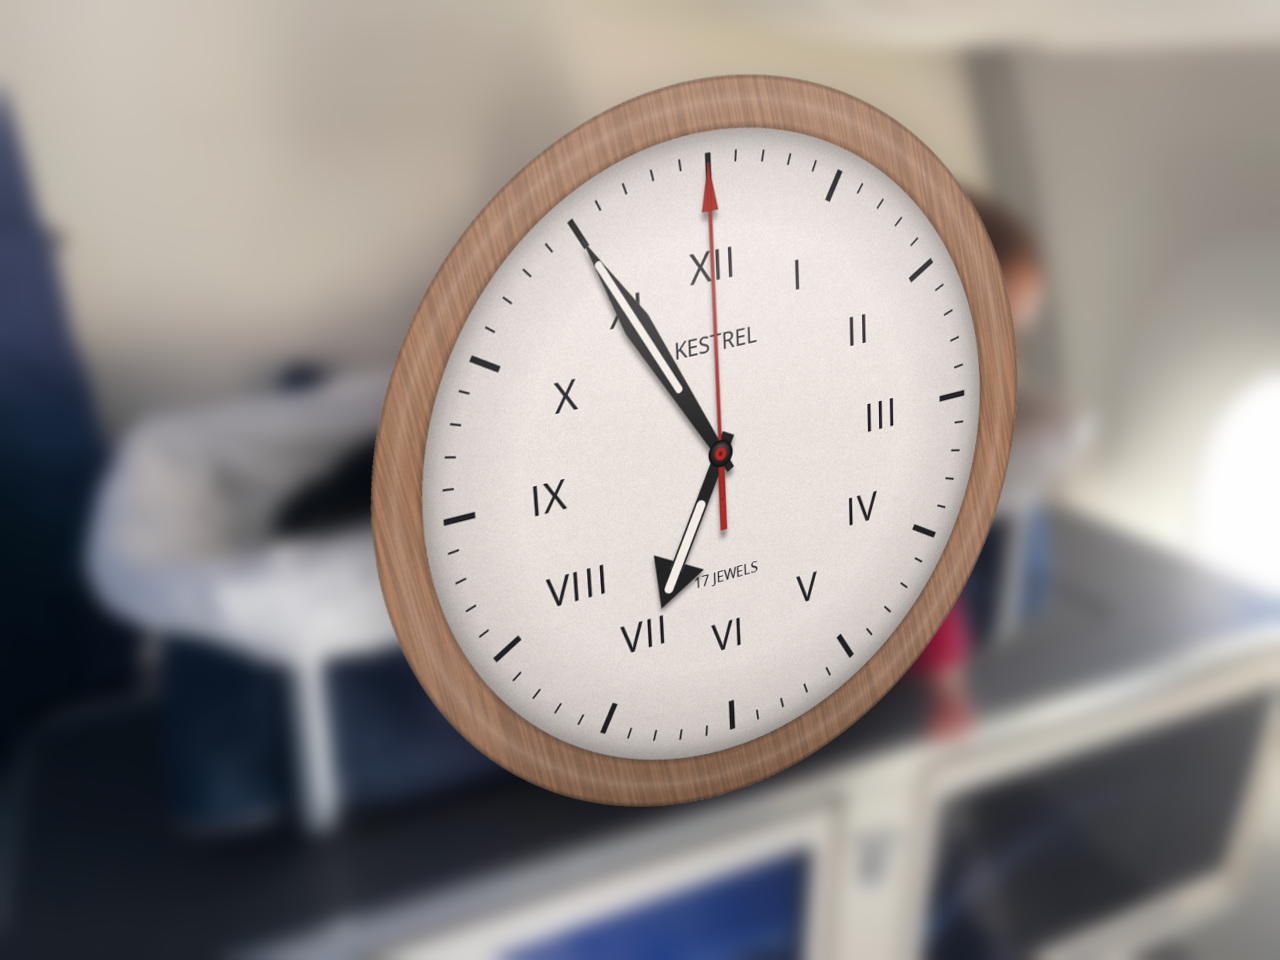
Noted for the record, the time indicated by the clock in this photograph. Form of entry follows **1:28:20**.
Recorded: **6:55:00**
